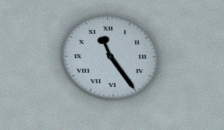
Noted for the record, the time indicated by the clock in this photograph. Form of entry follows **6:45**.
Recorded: **11:25**
